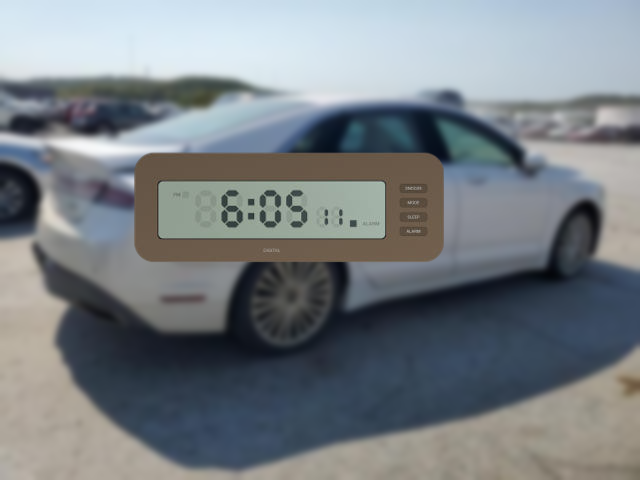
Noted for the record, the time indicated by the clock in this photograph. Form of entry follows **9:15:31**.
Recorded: **6:05:11**
